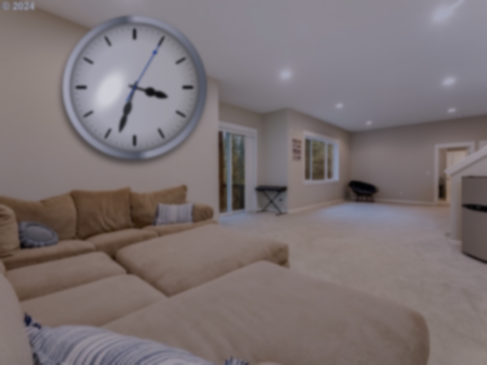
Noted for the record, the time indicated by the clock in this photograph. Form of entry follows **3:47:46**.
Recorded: **3:33:05**
